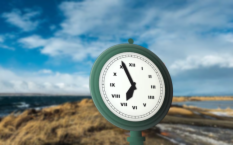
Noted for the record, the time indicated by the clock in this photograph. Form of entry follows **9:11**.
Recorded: **6:56**
